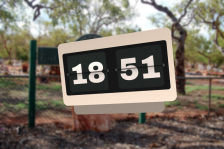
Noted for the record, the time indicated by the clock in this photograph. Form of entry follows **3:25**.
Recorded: **18:51**
